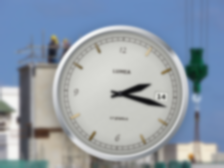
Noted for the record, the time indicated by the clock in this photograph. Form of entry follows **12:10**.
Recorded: **2:17**
